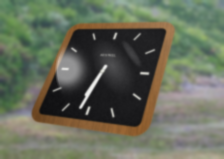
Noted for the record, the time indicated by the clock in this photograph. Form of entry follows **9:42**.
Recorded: **6:32**
